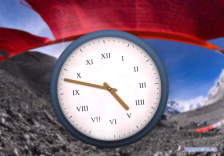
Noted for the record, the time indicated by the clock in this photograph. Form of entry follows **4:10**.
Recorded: **4:48**
